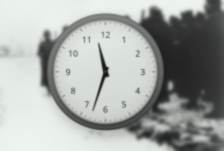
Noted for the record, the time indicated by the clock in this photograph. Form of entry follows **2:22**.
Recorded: **11:33**
